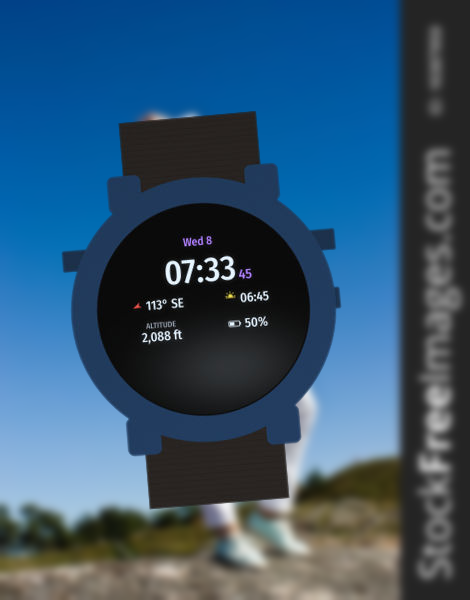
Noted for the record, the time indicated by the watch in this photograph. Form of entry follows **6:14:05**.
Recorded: **7:33:45**
